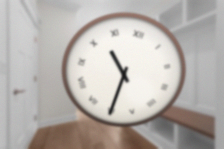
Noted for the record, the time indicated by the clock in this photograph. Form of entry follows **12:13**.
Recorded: **10:30**
